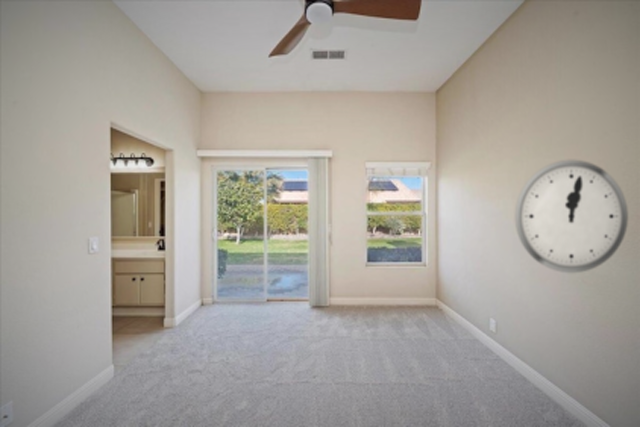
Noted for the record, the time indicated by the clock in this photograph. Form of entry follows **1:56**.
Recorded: **12:02**
